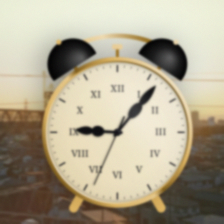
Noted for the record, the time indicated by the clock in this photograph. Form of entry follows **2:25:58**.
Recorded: **9:06:34**
